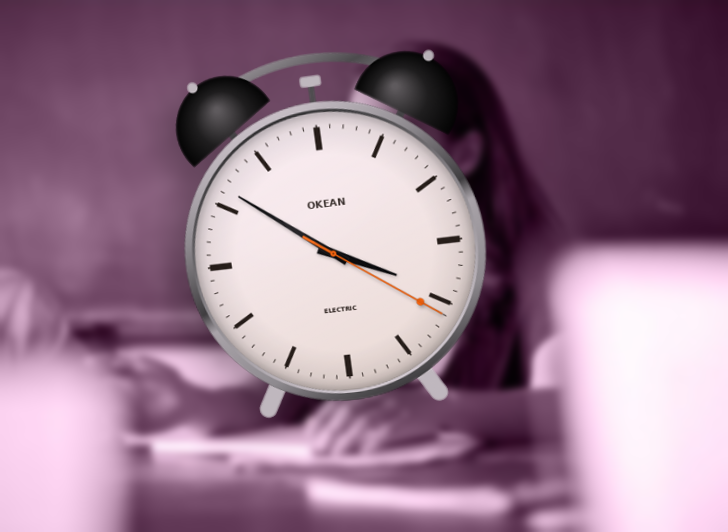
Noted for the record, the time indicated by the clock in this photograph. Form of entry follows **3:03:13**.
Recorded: **3:51:21**
